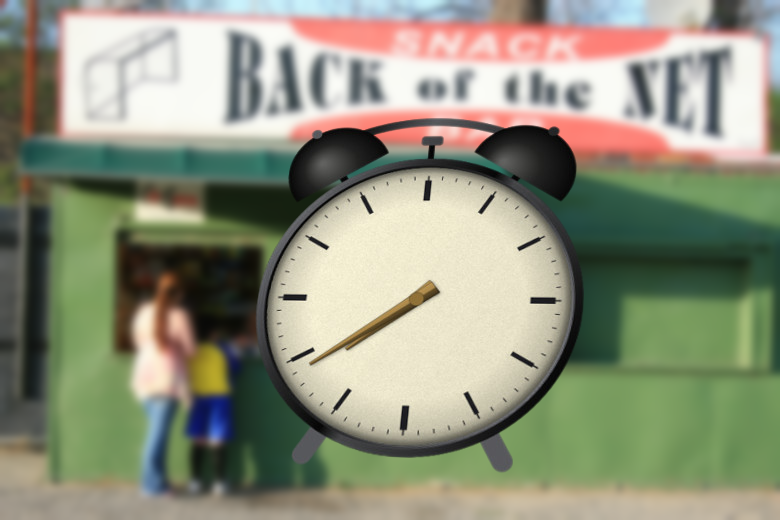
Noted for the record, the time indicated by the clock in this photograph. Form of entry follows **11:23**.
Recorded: **7:39**
